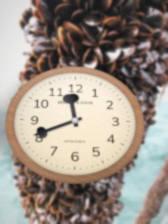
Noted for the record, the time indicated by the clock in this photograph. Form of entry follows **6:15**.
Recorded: **11:41**
